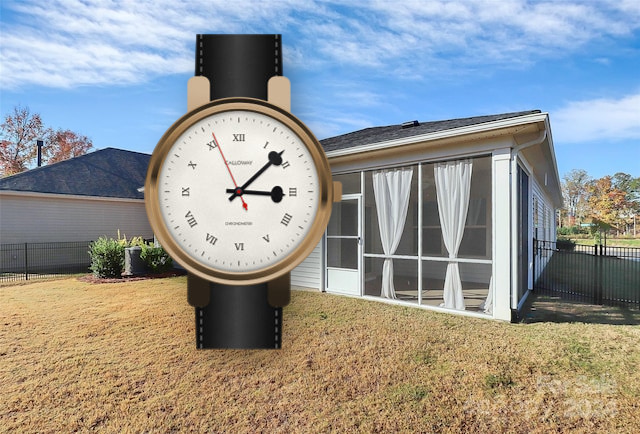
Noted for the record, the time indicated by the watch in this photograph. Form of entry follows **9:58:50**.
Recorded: **3:07:56**
